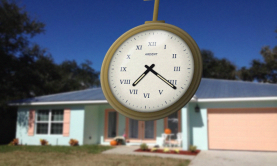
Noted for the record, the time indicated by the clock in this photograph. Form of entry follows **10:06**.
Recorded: **7:21**
